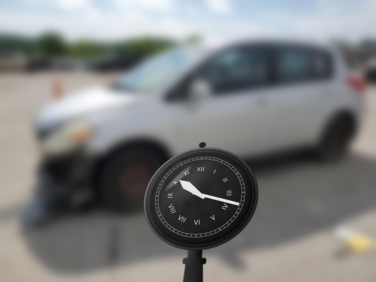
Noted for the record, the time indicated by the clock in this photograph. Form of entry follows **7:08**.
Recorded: **10:18**
